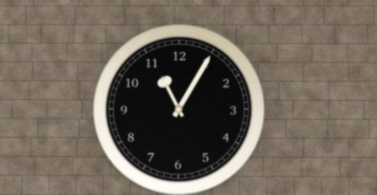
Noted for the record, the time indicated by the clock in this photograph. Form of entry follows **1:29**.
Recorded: **11:05**
